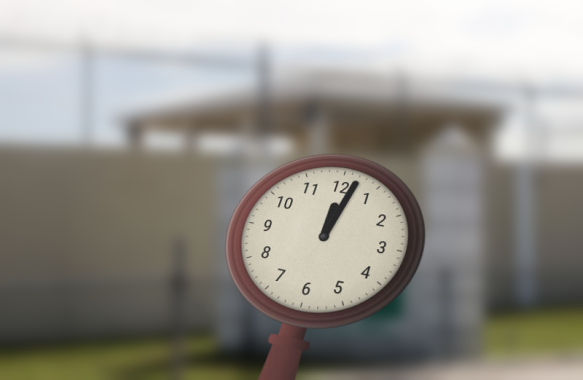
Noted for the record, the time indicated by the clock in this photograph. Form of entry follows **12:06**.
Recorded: **12:02**
